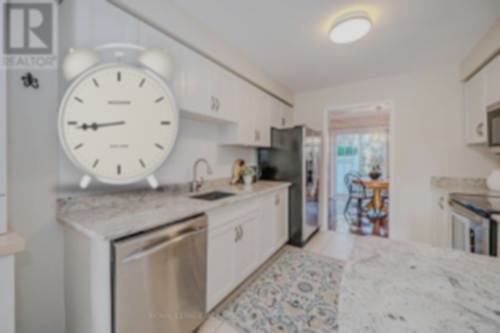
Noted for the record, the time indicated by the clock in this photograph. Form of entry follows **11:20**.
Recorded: **8:44**
